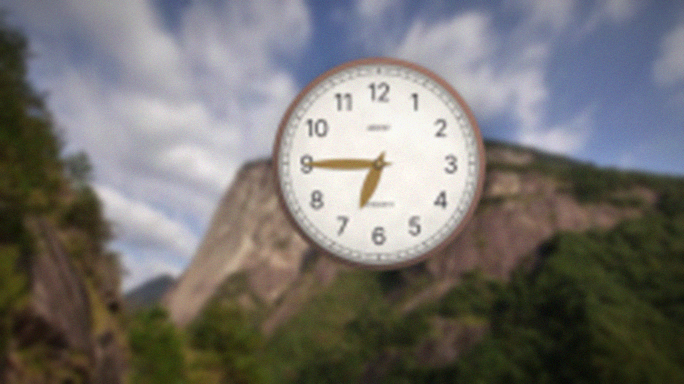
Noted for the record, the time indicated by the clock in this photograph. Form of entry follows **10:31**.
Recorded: **6:45**
